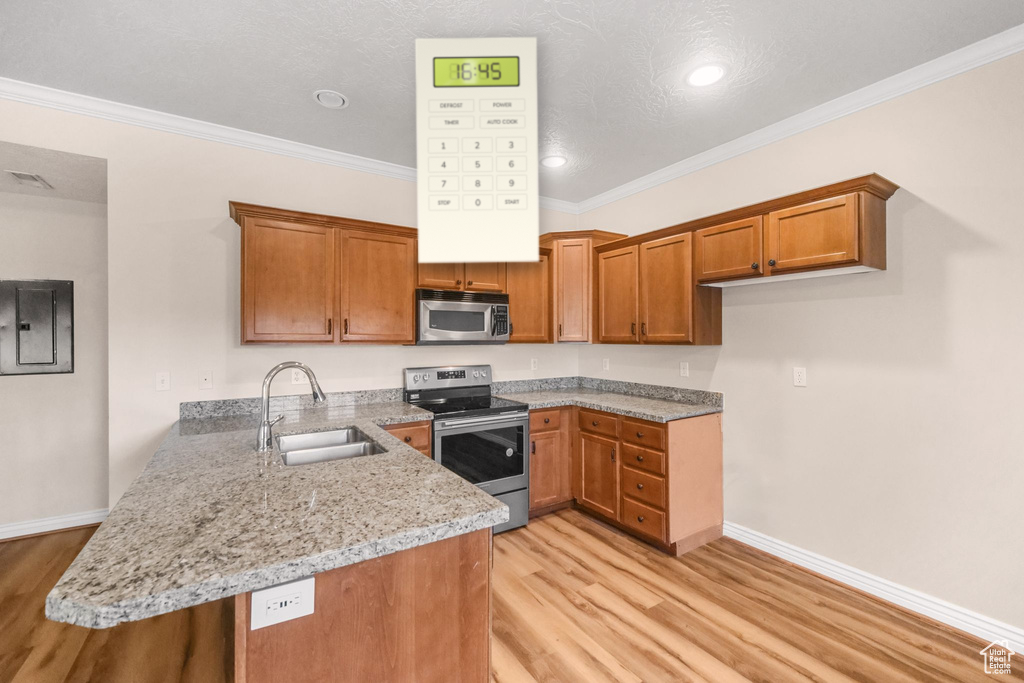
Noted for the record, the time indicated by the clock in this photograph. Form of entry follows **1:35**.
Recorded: **16:45**
